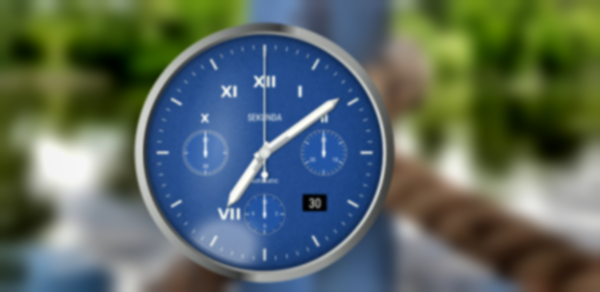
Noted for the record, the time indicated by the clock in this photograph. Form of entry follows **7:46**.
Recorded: **7:09**
